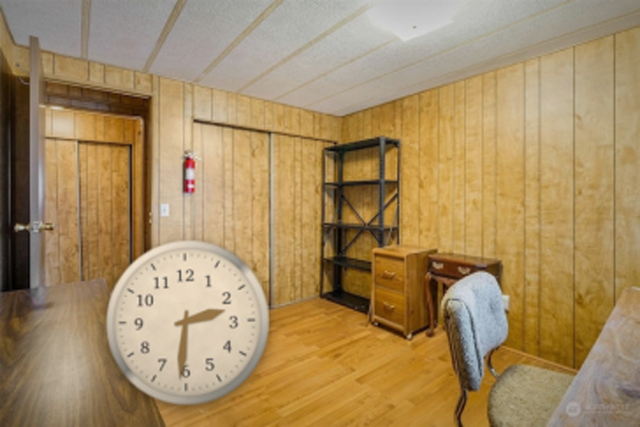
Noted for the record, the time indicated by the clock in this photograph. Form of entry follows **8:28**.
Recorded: **2:31**
